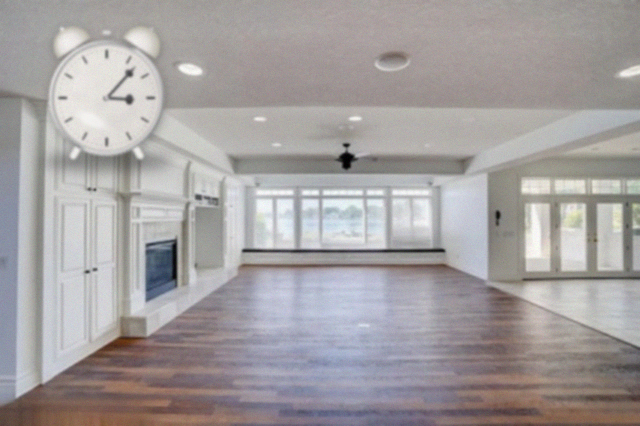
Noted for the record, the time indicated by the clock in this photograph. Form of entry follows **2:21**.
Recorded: **3:07**
